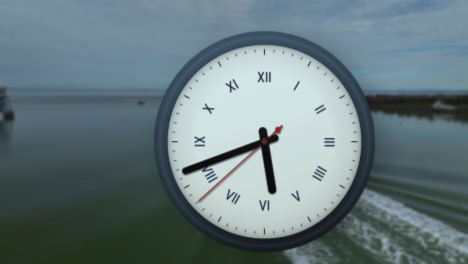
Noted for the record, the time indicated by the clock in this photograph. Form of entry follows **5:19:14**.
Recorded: **5:41:38**
